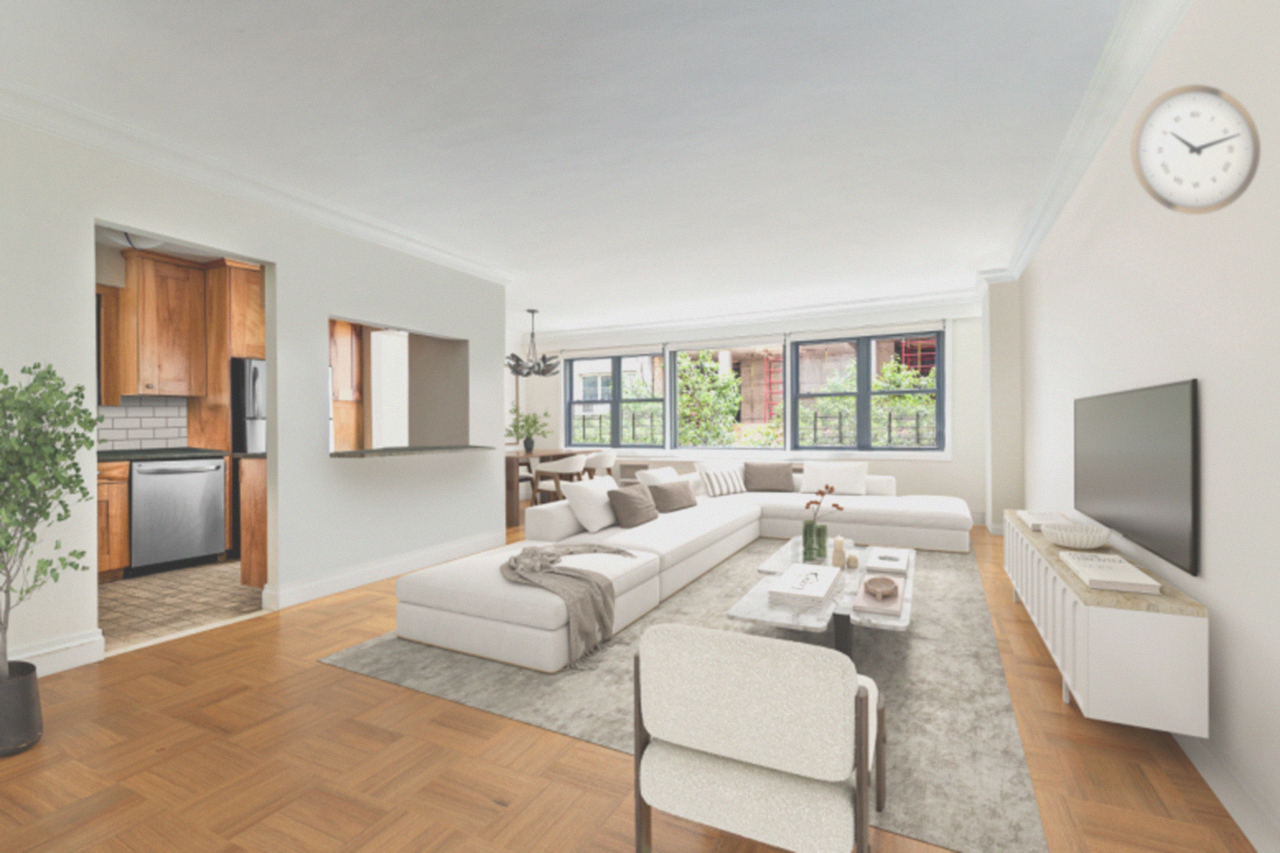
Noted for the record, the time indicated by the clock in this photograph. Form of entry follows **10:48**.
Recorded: **10:12**
